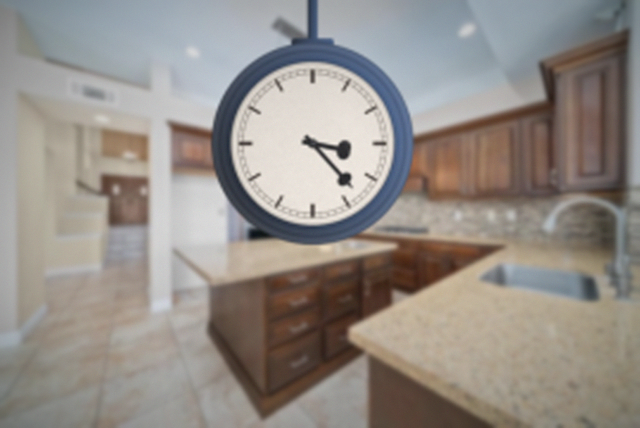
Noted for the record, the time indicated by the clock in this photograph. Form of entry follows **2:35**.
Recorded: **3:23**
